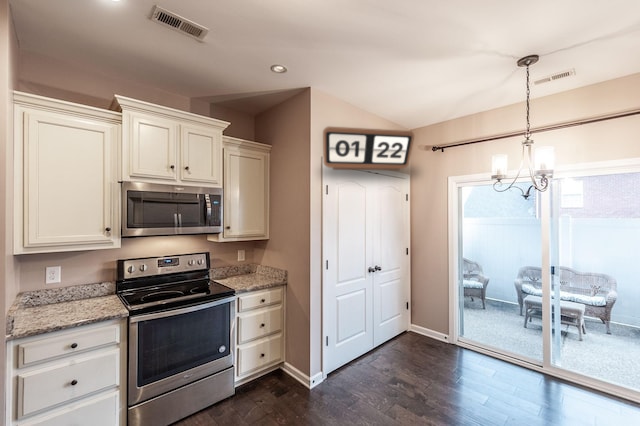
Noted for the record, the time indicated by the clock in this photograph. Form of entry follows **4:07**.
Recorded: **1:22**
